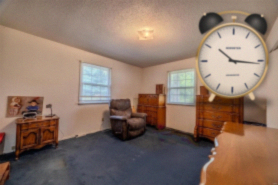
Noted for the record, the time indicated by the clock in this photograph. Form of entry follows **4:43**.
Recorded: **10:16**
